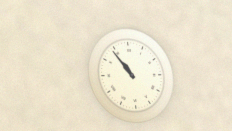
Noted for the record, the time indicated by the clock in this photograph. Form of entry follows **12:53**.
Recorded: **10:54**
